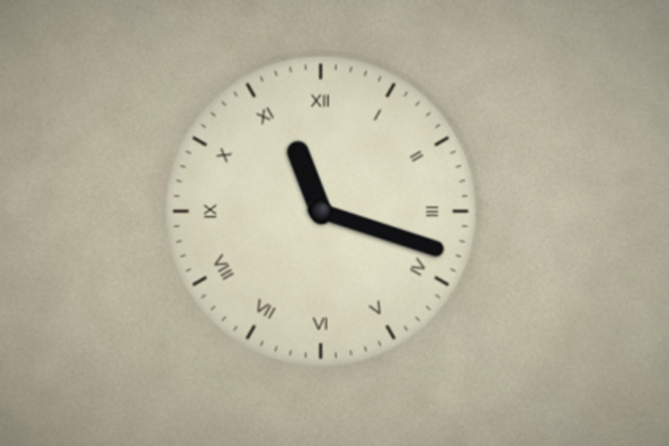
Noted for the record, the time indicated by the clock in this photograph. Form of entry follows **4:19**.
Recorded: **11:18**
